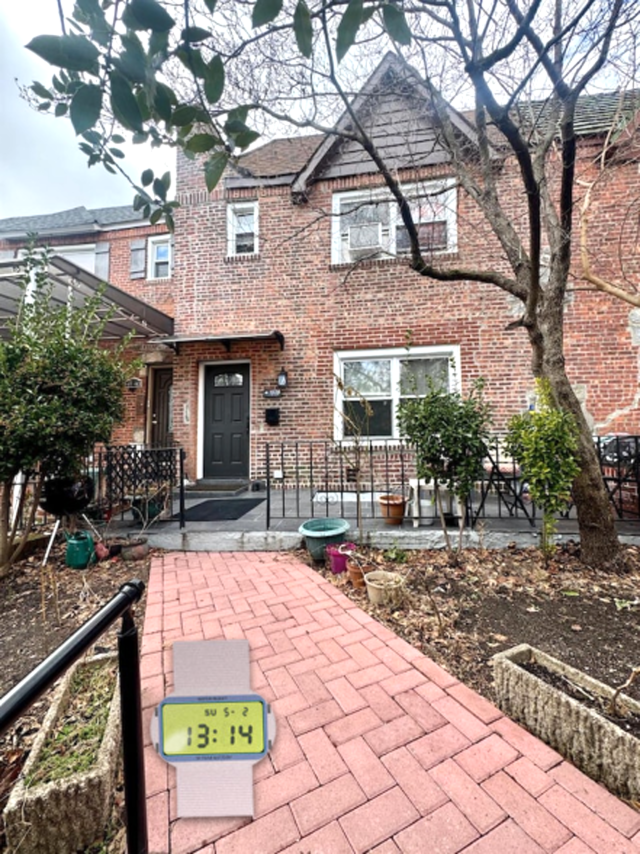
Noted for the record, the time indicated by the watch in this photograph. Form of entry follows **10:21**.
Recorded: **13:14**
